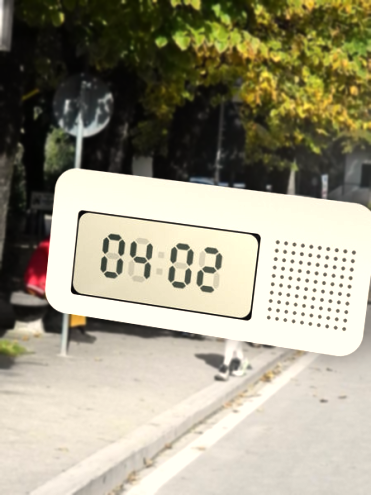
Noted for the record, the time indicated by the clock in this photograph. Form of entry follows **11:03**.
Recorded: **4:02**
